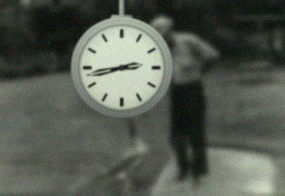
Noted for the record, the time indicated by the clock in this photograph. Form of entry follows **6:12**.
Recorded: **2:43**
